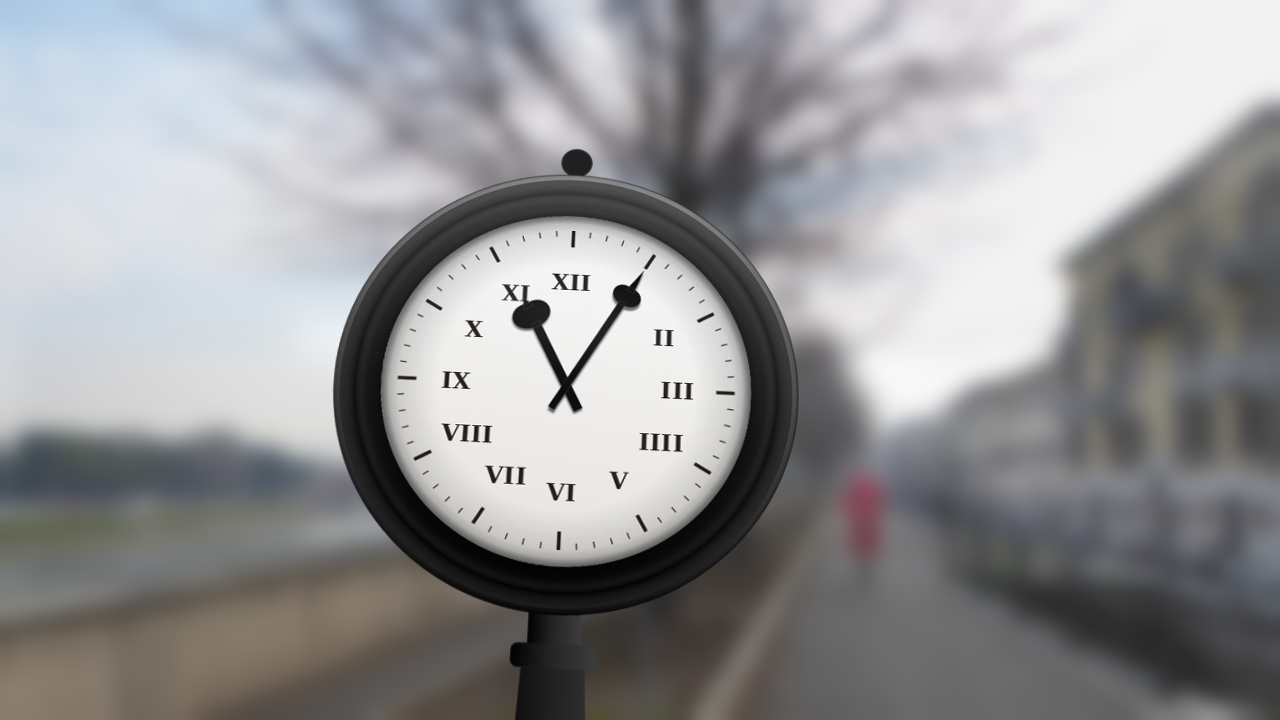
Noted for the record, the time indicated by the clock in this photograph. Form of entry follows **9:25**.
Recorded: **11:05**
